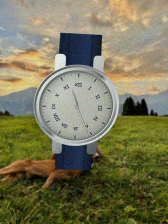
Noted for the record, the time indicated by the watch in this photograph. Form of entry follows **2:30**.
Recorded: **11:26**
